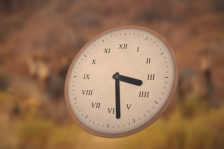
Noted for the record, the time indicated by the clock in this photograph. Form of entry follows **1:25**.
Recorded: **3:28**
